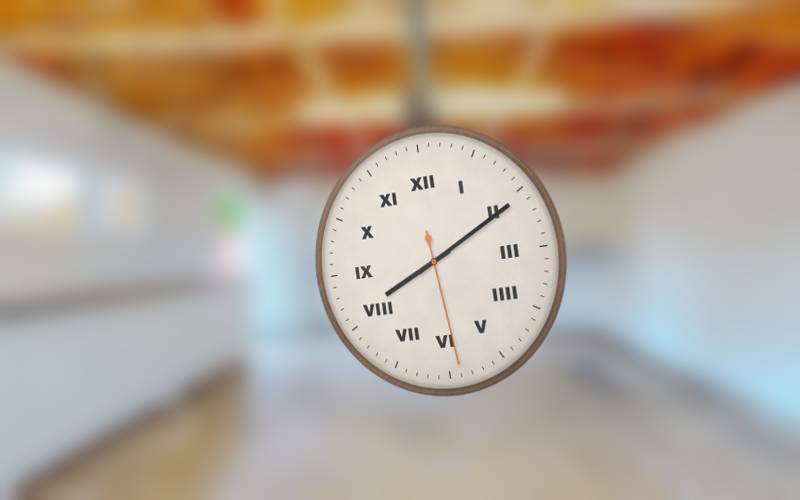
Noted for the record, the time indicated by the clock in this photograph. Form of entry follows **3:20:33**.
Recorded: **8:10:29**
